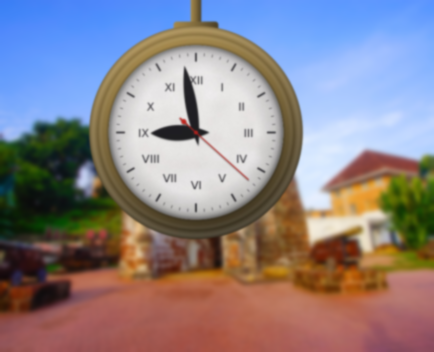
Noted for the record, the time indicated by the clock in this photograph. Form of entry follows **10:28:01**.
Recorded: **8:58:22**
